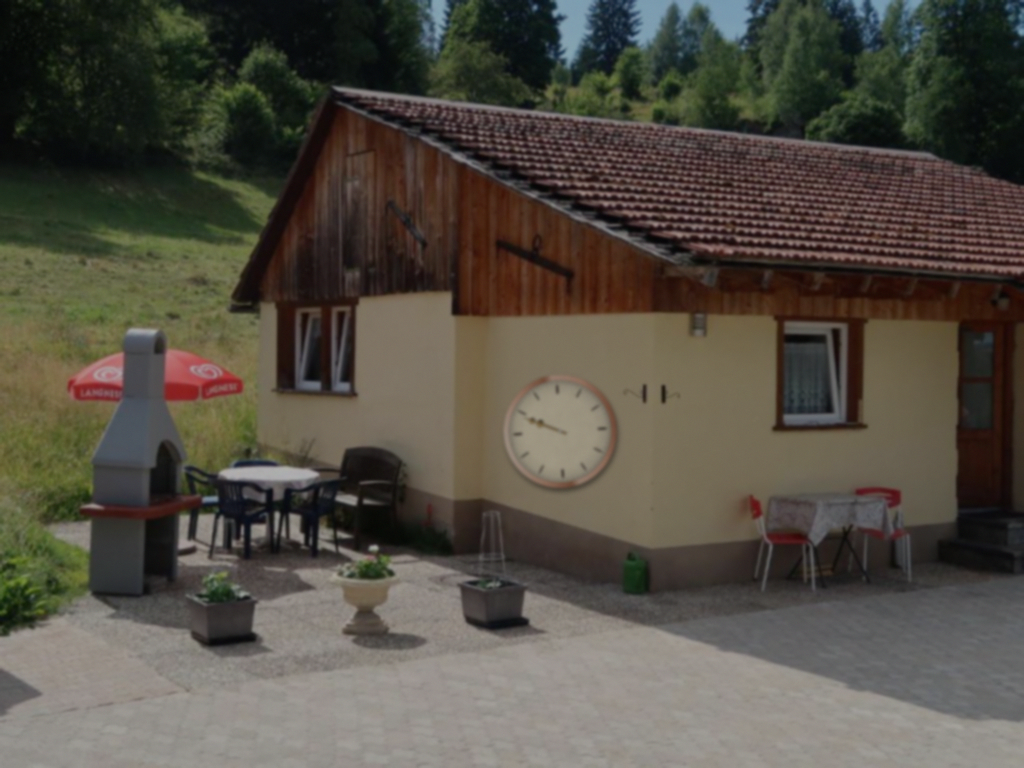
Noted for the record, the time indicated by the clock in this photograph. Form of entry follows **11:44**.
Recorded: **9:49**
